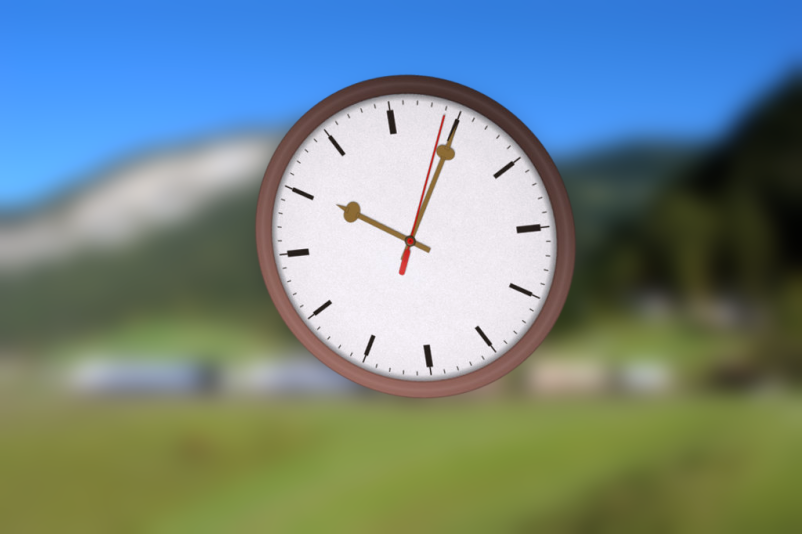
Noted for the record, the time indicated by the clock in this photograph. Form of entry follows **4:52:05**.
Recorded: **10:05:04**
